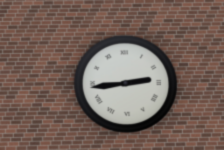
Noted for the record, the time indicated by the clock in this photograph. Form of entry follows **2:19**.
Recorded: **2:44**
